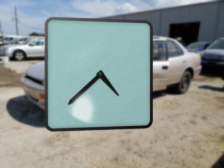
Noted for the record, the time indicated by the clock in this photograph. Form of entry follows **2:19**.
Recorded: **4:38**
